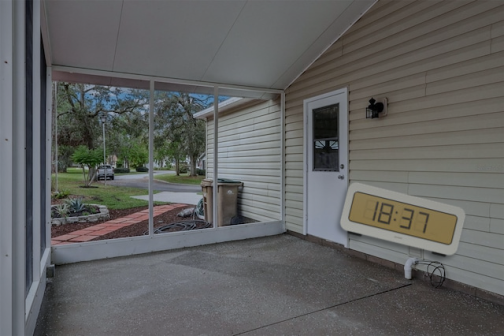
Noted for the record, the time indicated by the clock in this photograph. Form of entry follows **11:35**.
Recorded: **18:37**
